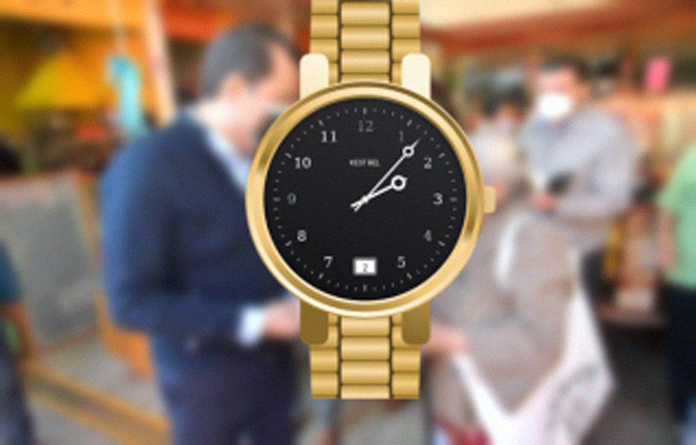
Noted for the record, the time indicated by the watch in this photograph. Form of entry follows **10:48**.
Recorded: **2:07**
